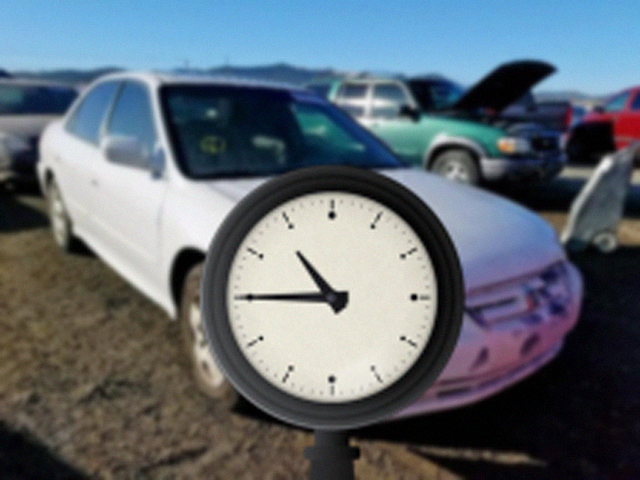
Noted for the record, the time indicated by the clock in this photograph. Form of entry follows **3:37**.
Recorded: **10:45**
